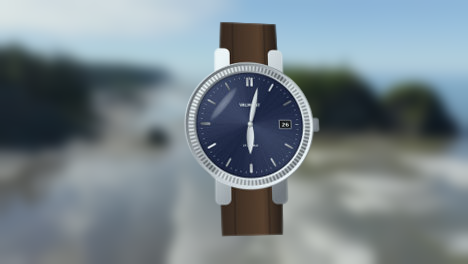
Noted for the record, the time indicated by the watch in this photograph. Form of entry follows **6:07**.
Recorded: **6:02**
